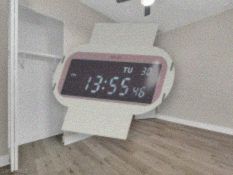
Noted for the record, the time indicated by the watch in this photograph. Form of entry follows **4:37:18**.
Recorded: **13:55:46**
